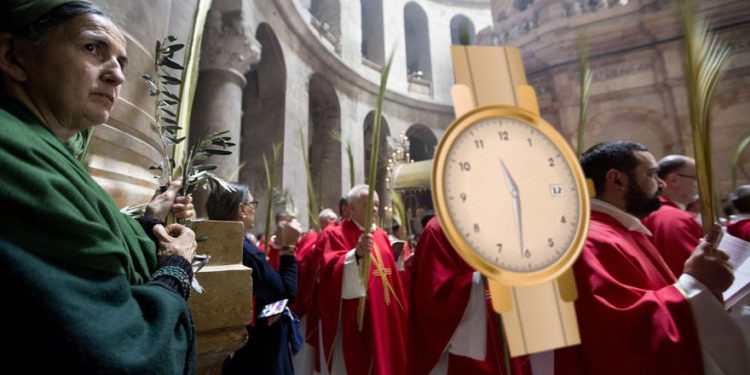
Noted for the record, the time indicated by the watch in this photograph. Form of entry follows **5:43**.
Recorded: **11:31**
